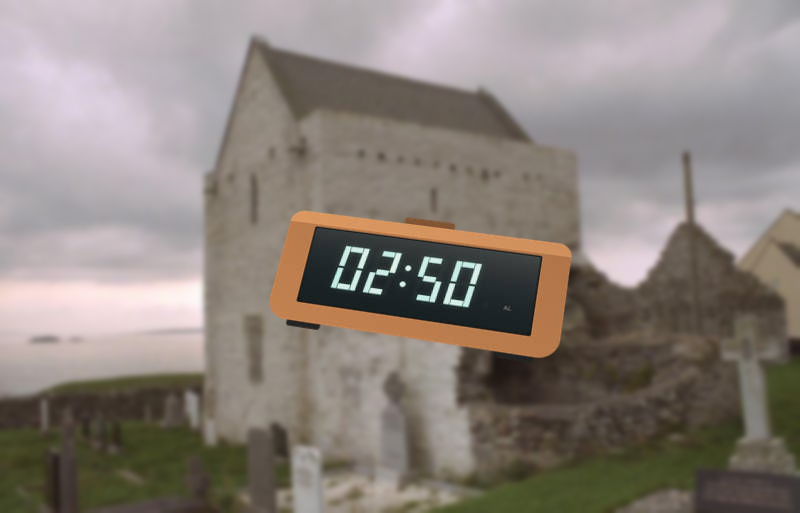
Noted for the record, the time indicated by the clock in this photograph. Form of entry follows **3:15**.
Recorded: **2:50**
